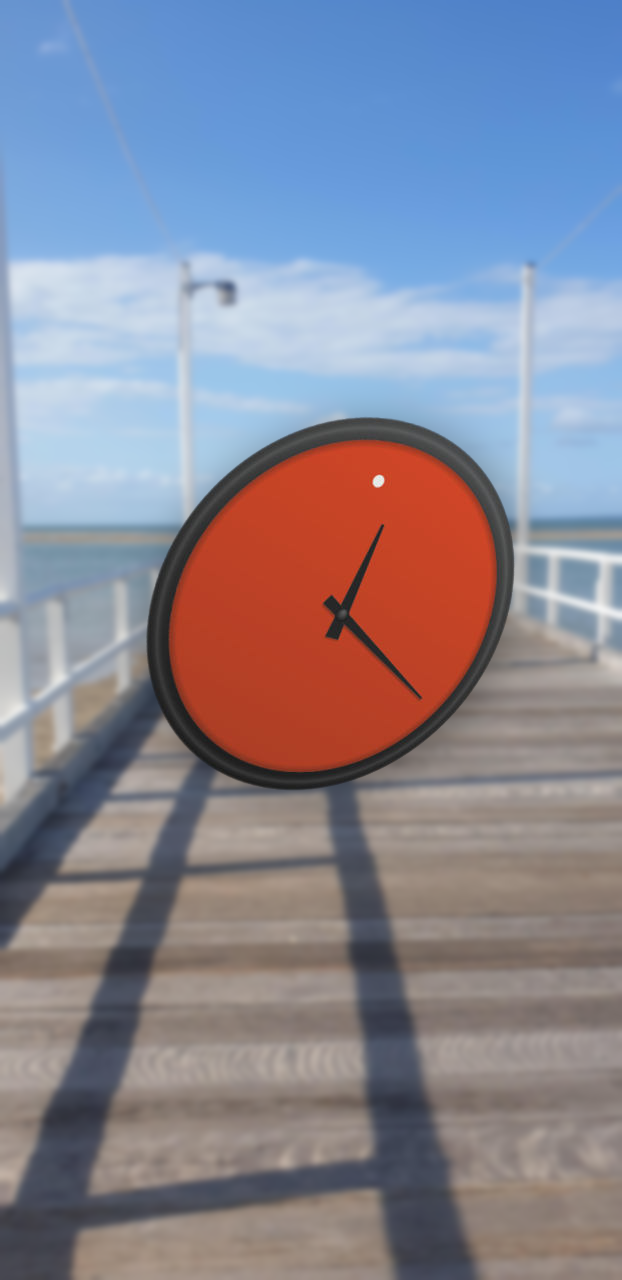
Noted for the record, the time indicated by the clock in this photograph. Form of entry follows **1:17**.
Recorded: **12:21**
